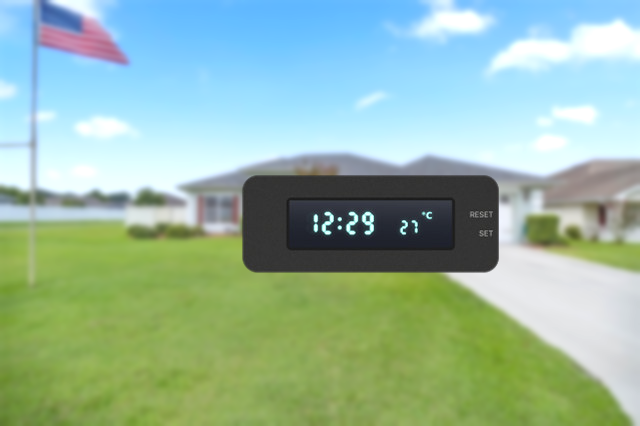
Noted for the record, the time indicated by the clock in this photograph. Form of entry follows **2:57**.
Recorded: **12:29**
